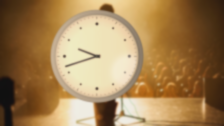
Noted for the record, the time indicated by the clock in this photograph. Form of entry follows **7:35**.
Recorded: **9:42**
